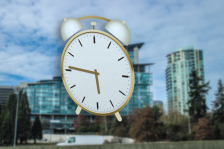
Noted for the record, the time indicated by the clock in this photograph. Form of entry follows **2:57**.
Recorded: **5:46**
